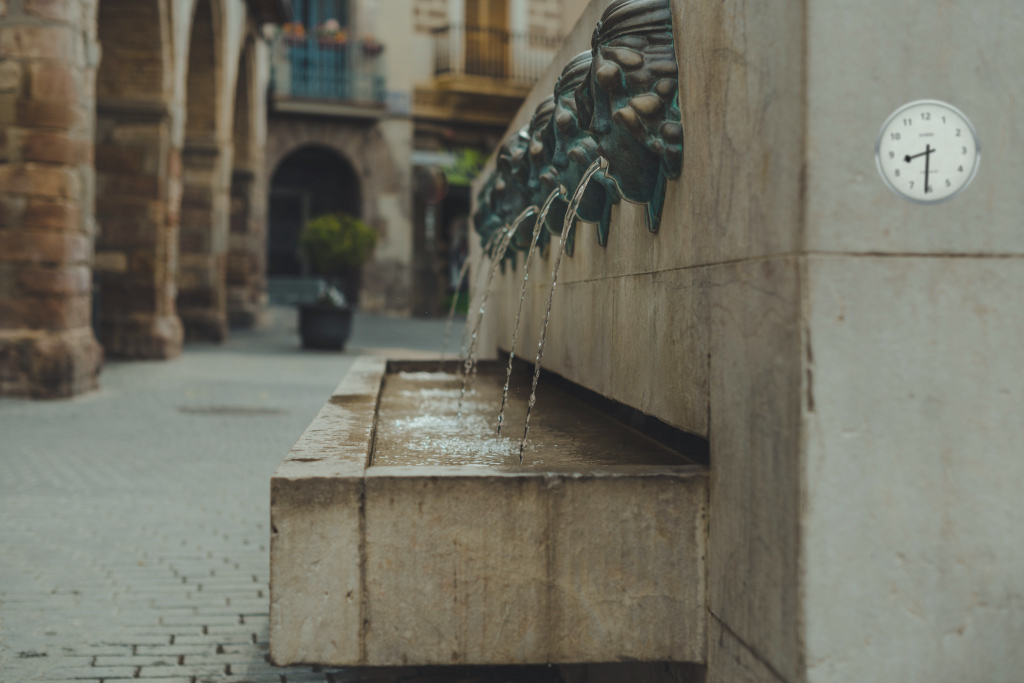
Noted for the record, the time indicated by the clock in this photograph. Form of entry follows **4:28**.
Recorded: **8:31**
